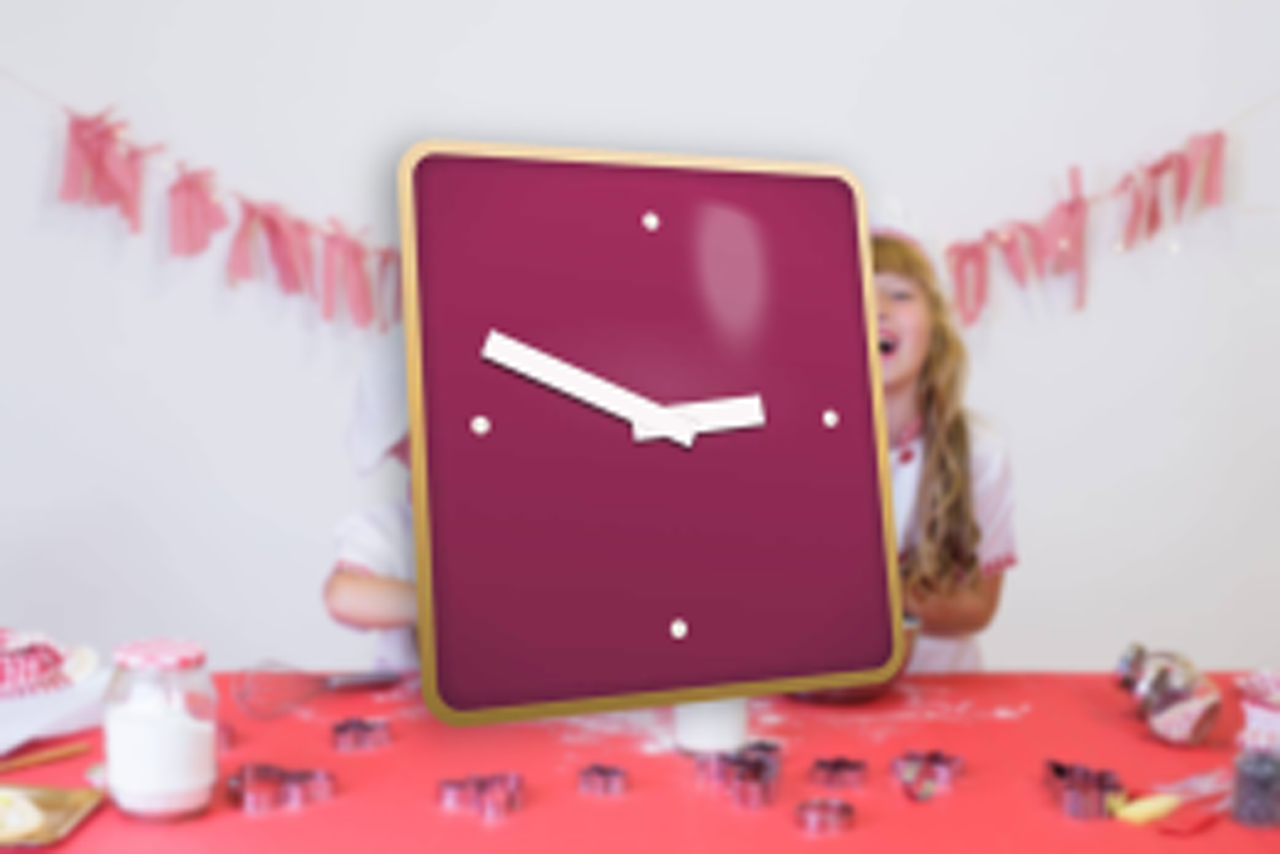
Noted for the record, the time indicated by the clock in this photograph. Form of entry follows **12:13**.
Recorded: **2:49**
